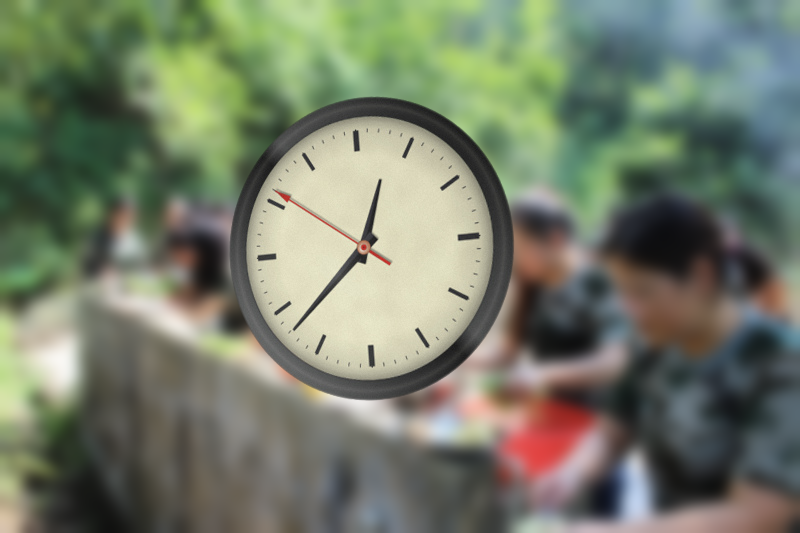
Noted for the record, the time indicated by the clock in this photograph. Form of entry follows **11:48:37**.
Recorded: **12:37:51**
